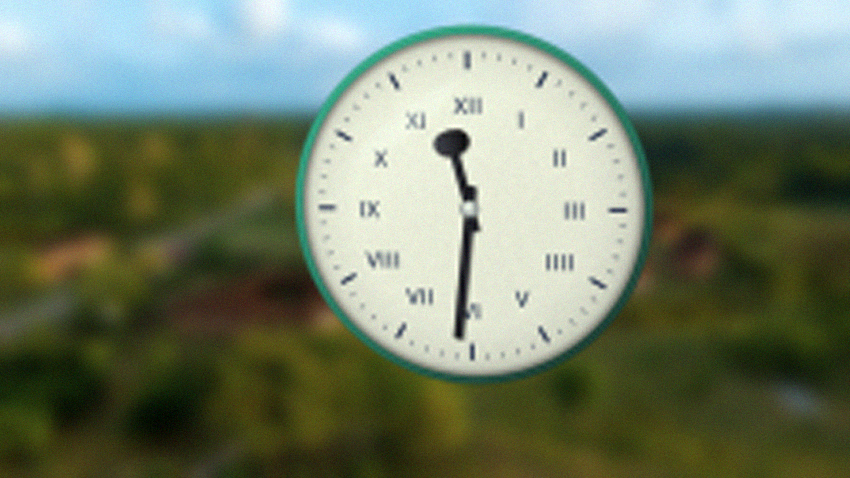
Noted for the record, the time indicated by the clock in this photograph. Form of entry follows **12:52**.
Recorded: **11:31**
